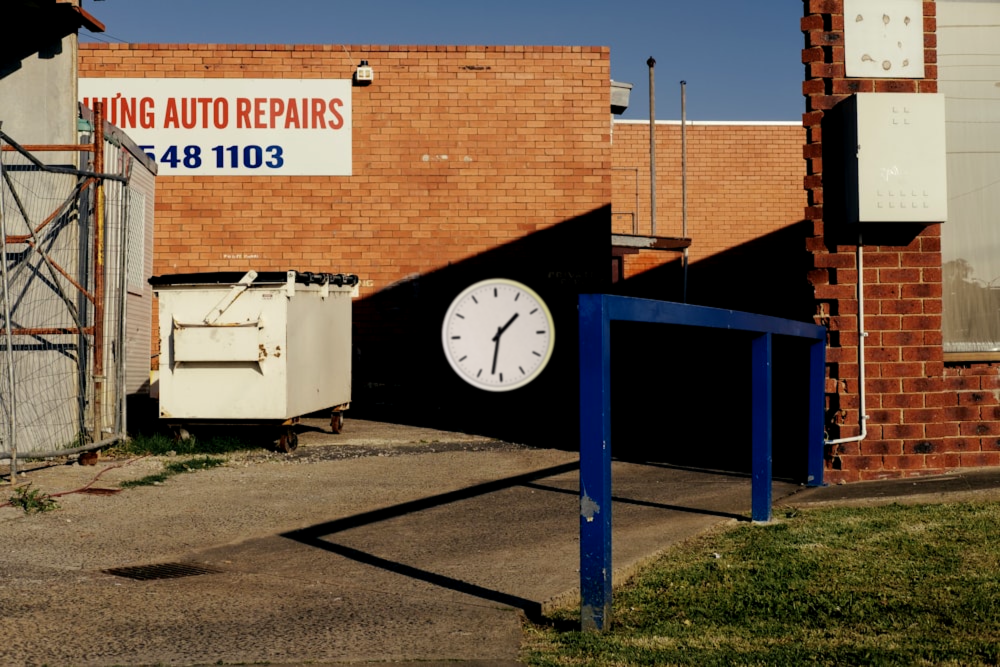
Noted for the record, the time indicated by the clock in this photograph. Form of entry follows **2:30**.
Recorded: **1:32**
